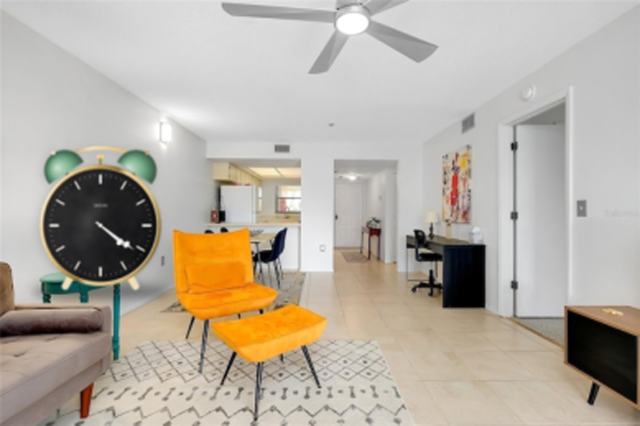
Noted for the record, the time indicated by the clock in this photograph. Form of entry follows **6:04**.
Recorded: **4:21**
